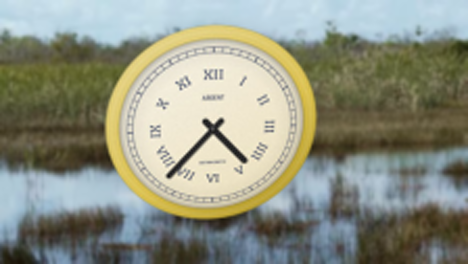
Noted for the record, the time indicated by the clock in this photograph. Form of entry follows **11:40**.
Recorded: **4:37**
